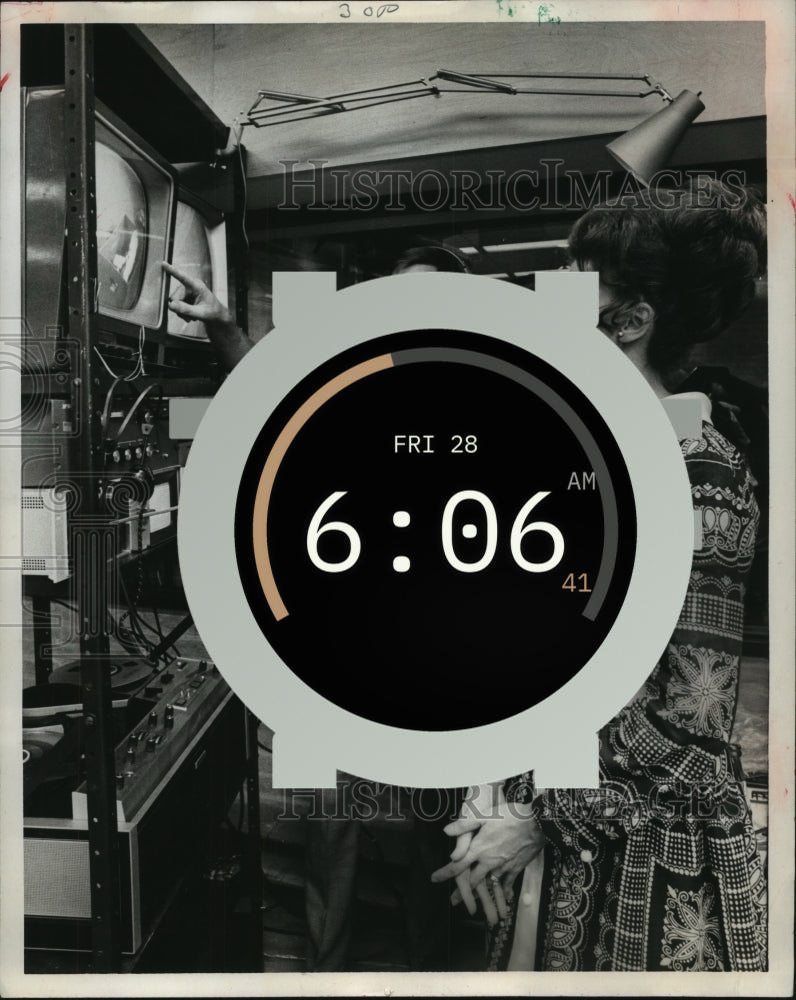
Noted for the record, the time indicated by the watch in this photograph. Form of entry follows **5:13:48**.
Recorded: **6:06:41**
